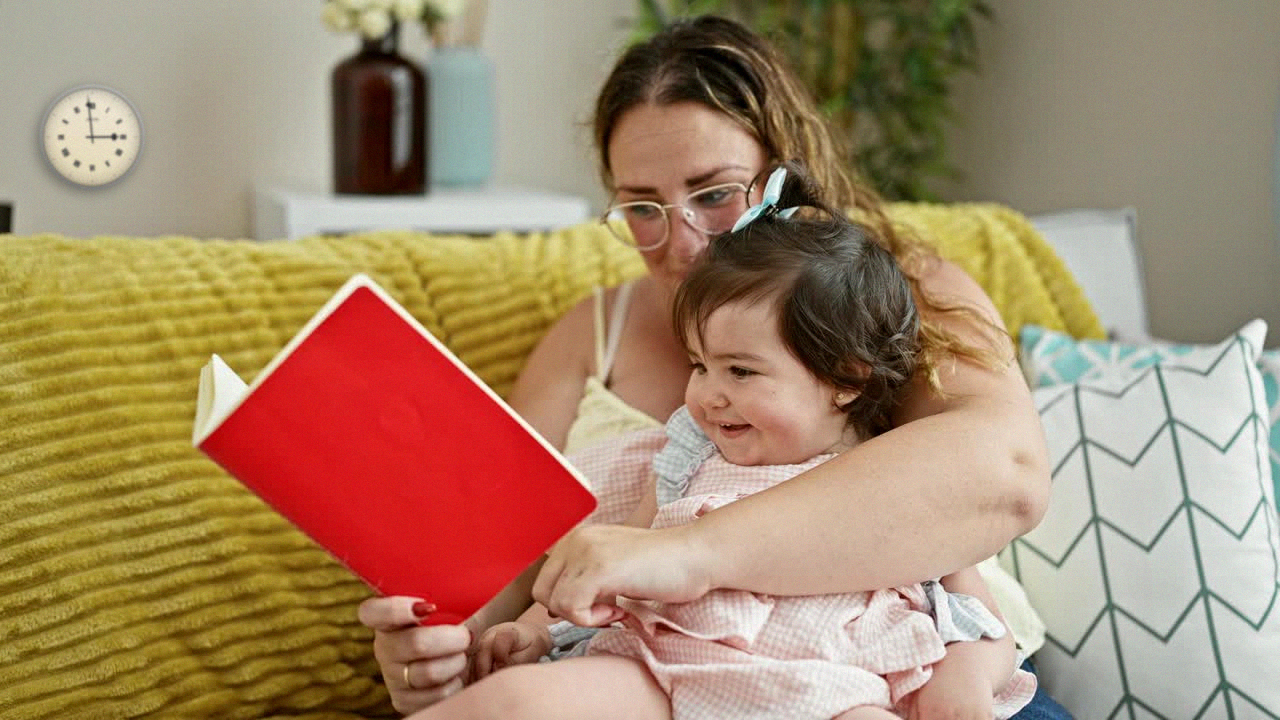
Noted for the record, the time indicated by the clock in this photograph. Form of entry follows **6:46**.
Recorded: **2:59**
